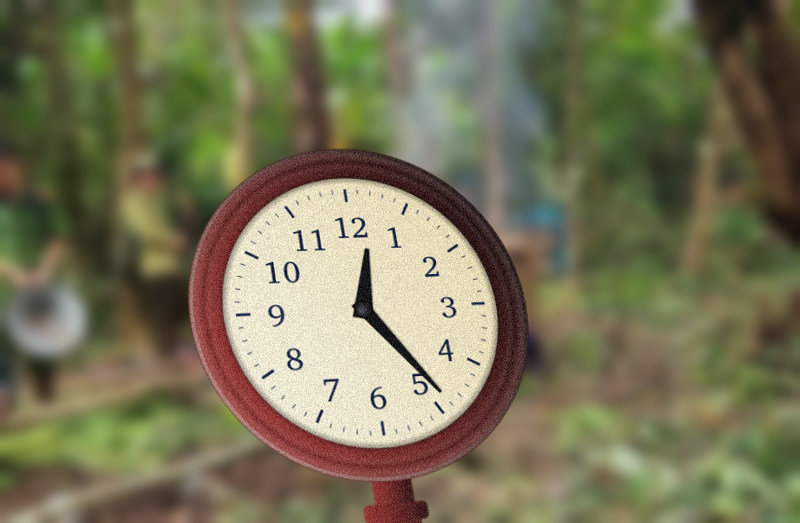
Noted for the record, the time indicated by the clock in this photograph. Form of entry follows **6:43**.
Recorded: **12:24**
